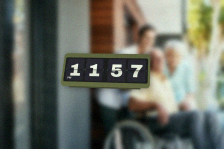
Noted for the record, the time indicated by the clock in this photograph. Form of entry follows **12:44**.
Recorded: **11:57**
